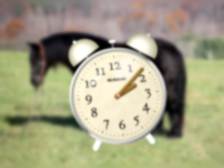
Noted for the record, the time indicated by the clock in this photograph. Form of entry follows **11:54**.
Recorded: **2:08**
